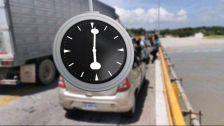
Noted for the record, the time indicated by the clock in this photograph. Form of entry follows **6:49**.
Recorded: **6:01**
